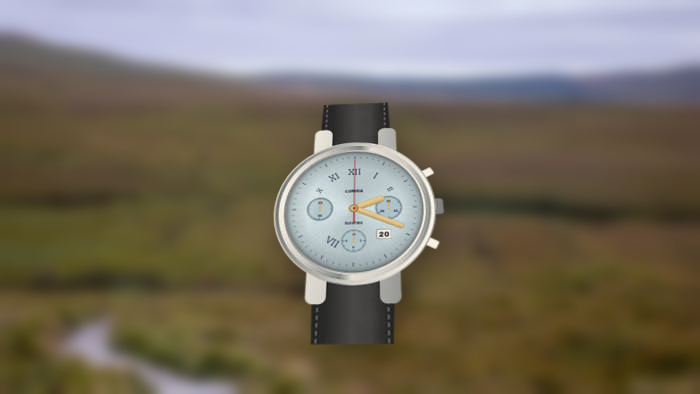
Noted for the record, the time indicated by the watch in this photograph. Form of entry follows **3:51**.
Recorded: **2:19**
